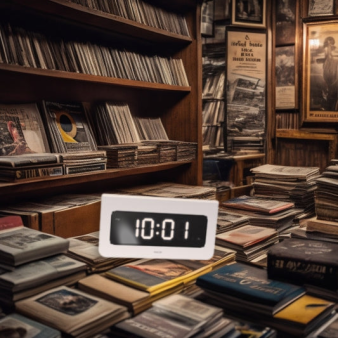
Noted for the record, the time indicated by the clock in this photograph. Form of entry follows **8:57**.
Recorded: **10:01**
